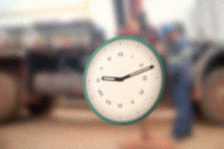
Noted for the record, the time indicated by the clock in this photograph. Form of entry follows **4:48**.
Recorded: **9:12**
